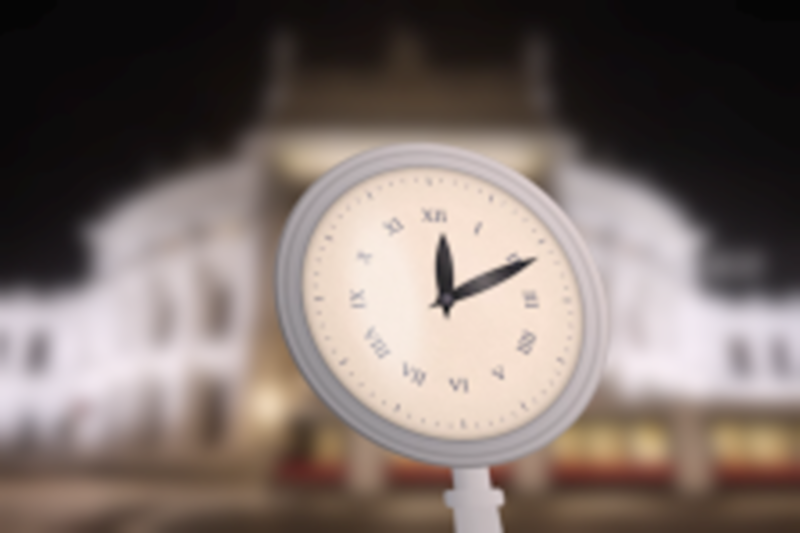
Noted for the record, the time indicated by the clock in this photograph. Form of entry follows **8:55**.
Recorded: **12:11**
